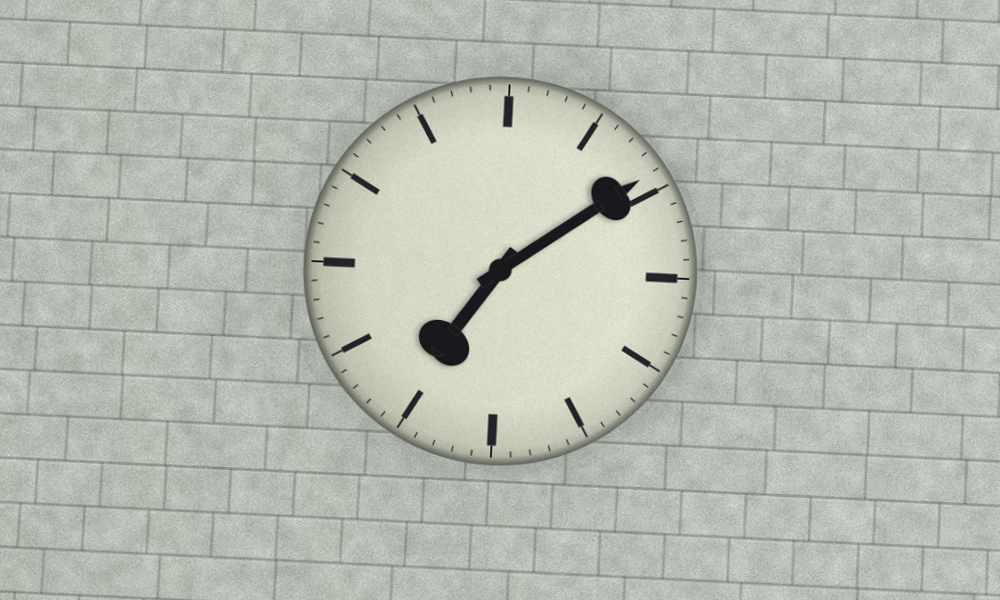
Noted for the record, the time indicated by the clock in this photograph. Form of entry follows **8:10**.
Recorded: **7:09**
